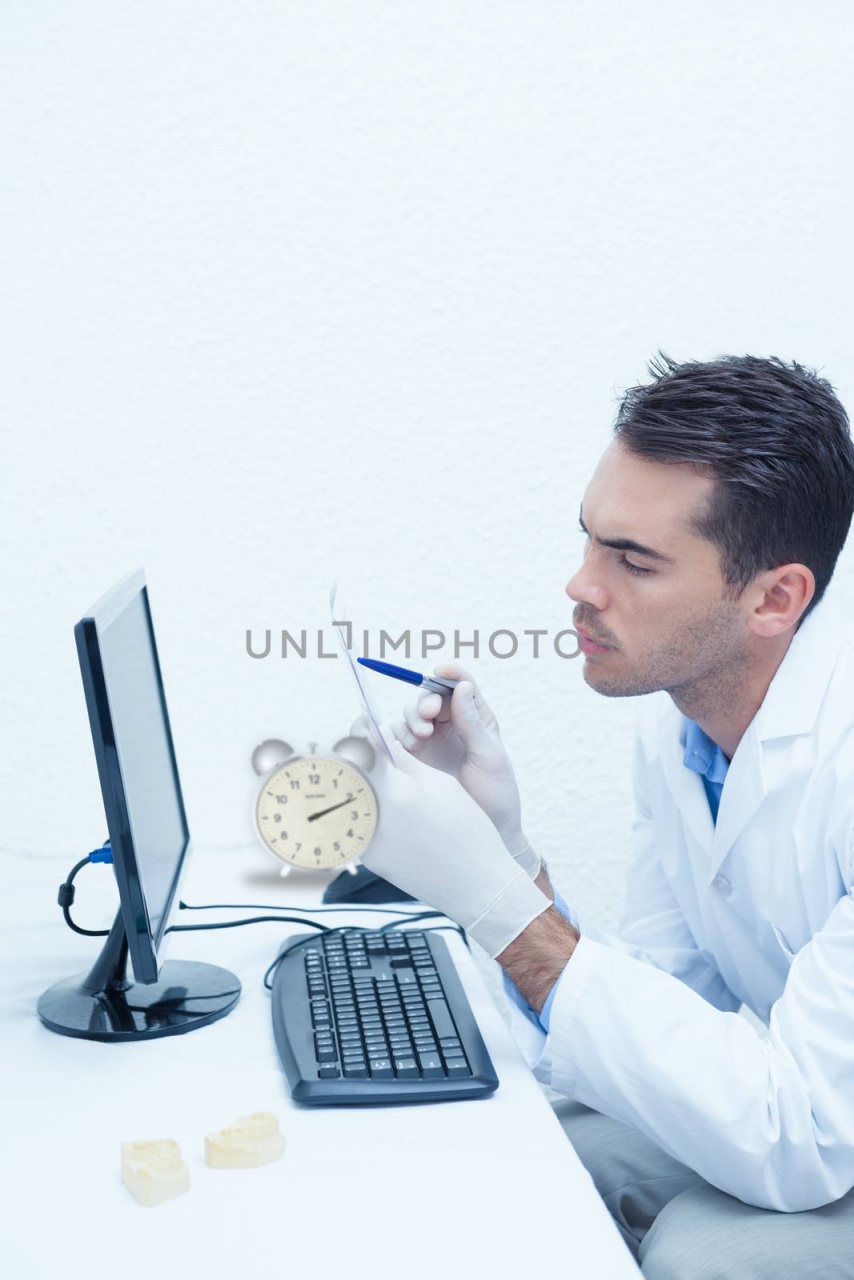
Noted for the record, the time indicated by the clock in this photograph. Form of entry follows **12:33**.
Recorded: **2:11**
